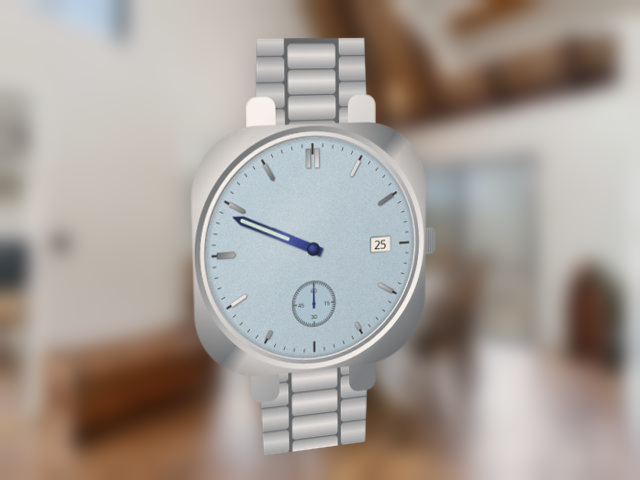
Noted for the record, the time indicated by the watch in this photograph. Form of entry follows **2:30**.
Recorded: **9:49**
